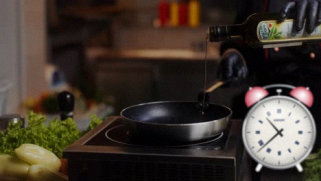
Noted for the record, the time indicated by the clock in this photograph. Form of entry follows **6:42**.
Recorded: **10:38**
